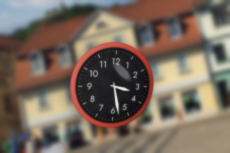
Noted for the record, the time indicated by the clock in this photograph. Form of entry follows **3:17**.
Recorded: **3:28**
